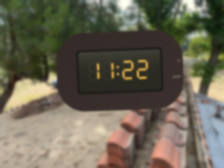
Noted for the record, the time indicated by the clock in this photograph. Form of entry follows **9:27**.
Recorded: **11:22**
